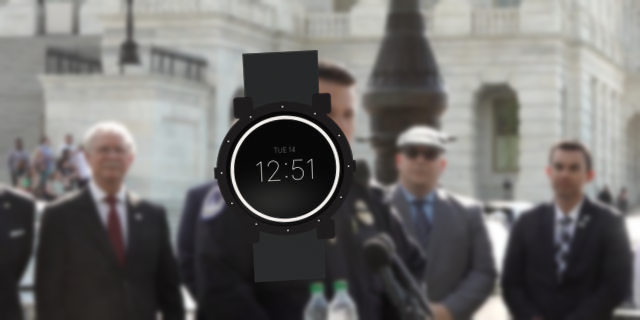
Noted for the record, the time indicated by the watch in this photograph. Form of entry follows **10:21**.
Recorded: **12:51**
